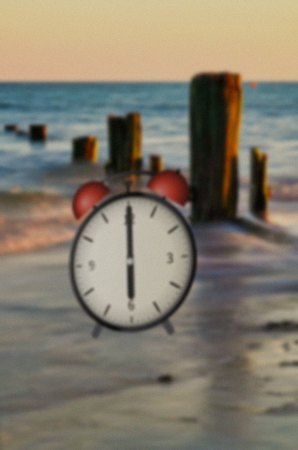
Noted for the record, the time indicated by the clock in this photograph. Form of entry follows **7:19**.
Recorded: **6:00**
